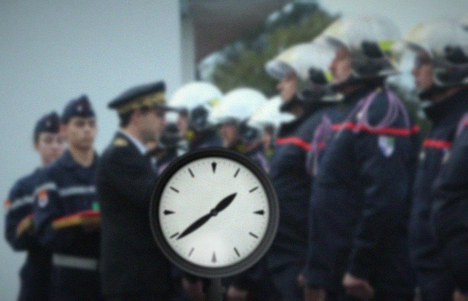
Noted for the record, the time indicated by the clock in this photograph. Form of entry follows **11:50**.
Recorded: **1:39**
